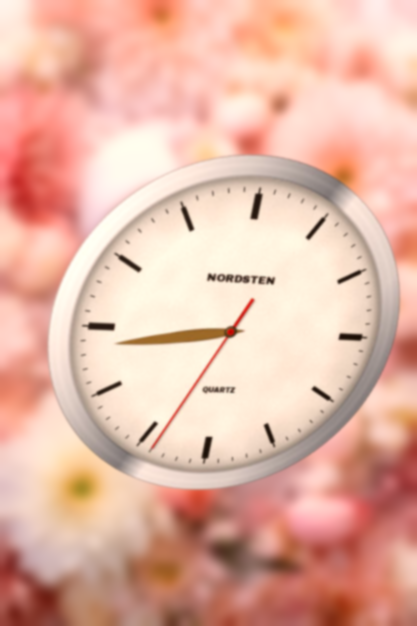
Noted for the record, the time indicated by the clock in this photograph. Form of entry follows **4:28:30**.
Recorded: **8:43:34**
